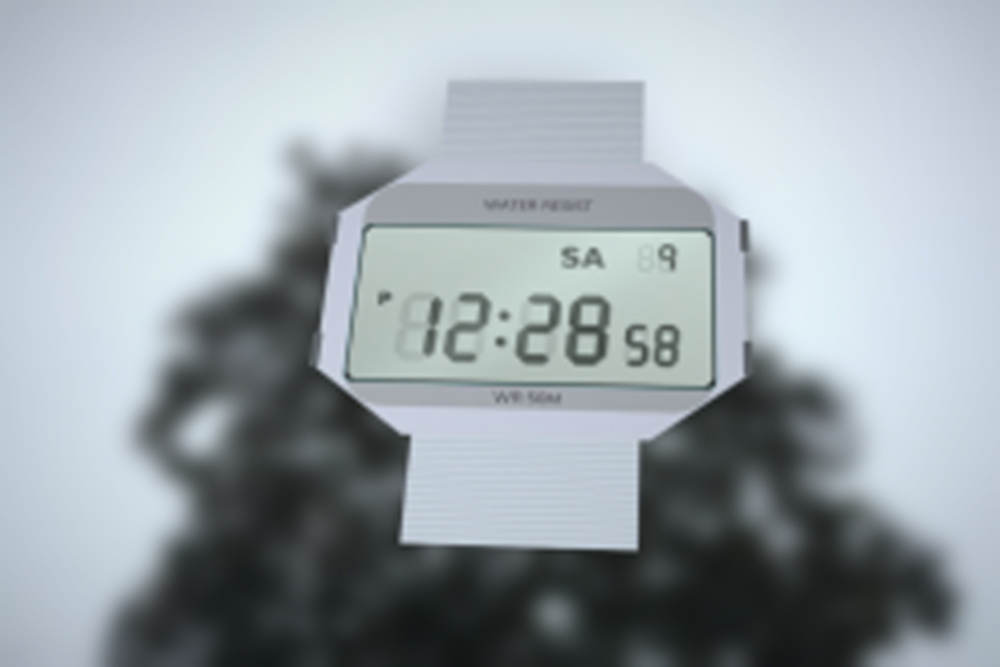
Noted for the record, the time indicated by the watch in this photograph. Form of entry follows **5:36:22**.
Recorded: **12:28:58**
